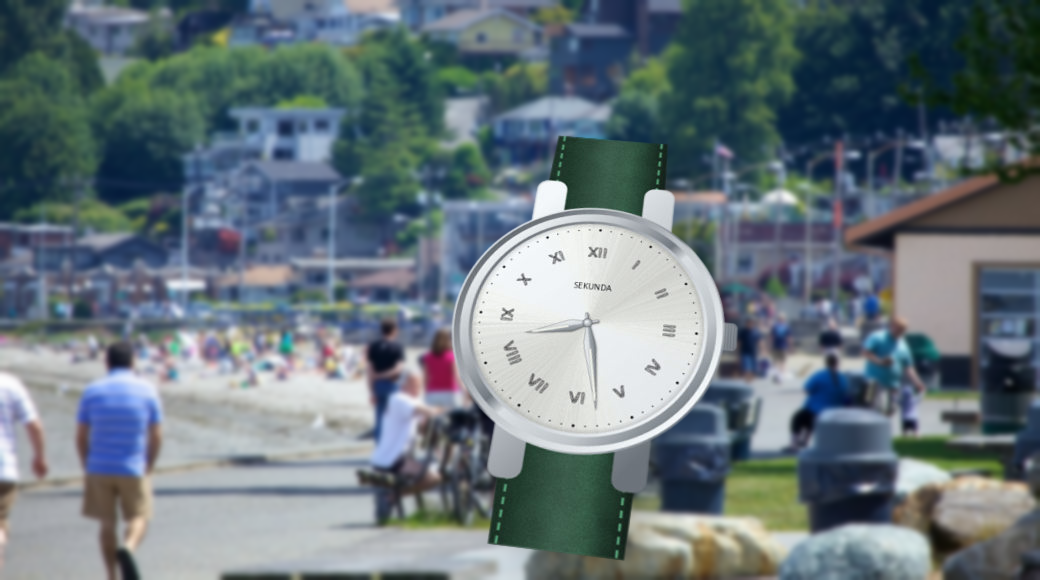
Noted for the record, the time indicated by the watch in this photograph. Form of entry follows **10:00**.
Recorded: **8:28**
